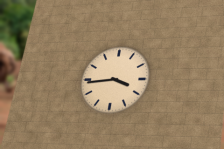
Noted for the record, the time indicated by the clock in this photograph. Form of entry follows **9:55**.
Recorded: **3:44**
